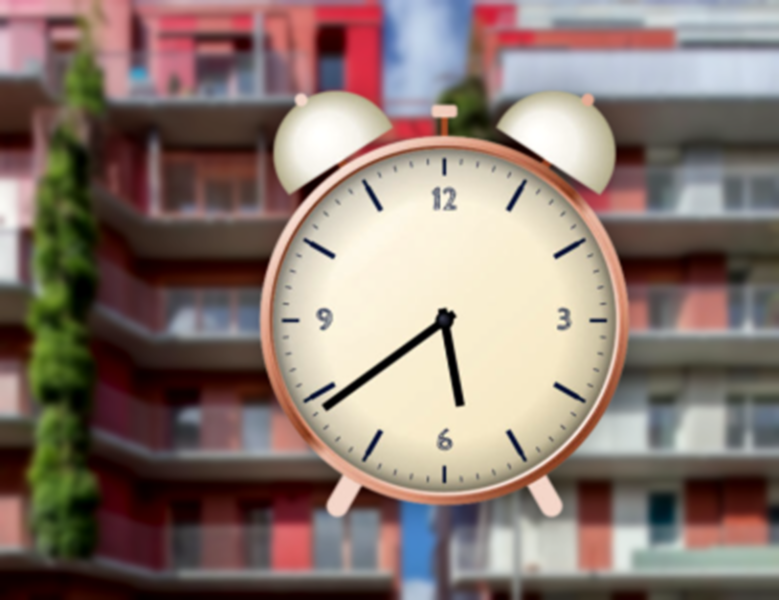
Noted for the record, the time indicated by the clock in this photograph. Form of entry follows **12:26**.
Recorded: **5:39**
